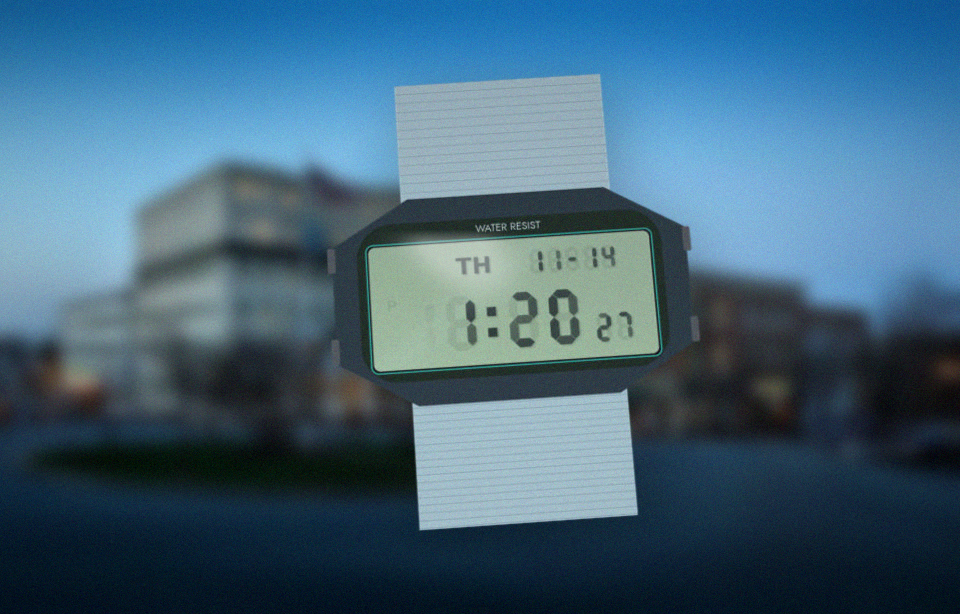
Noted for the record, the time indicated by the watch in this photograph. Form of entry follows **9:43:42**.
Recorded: **1:20:27**
